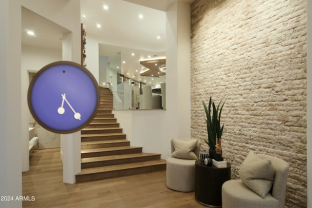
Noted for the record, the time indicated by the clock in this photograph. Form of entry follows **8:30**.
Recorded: **6:24**
